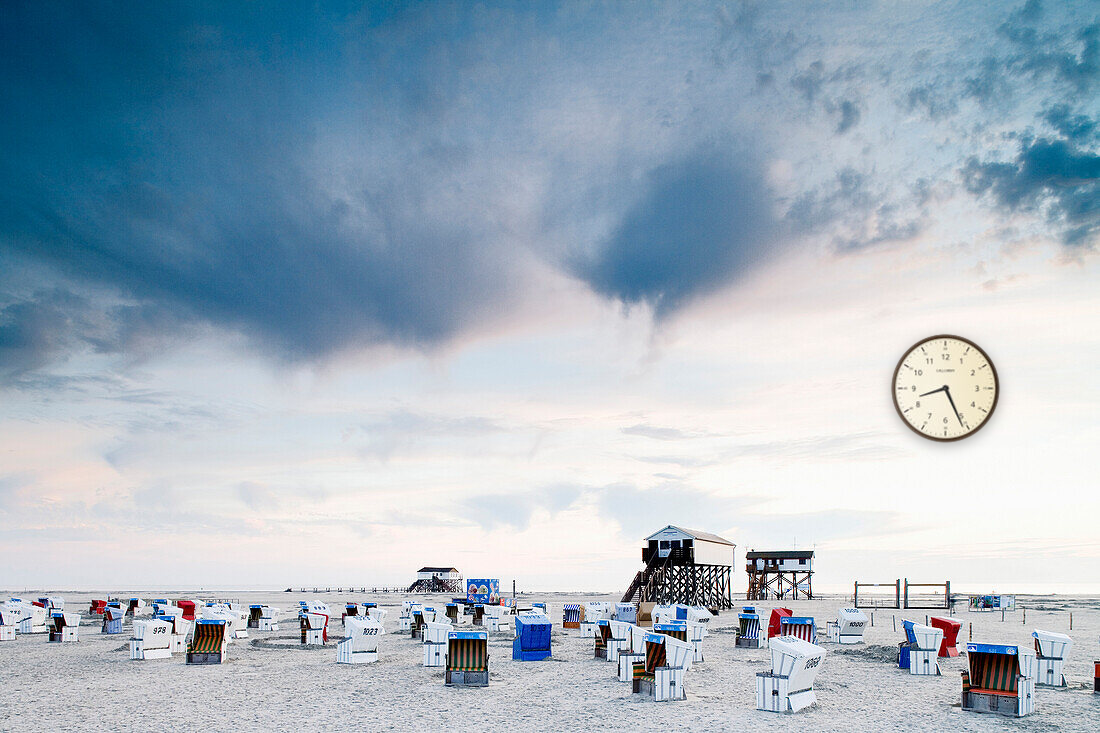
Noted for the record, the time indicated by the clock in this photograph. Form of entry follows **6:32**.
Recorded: **8:26**
